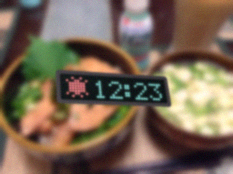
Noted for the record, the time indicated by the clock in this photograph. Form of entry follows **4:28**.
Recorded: **12:23**
